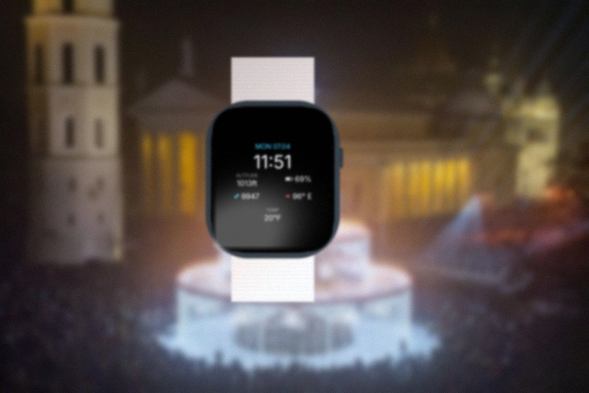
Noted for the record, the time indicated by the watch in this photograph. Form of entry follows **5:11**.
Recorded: **11:51**
